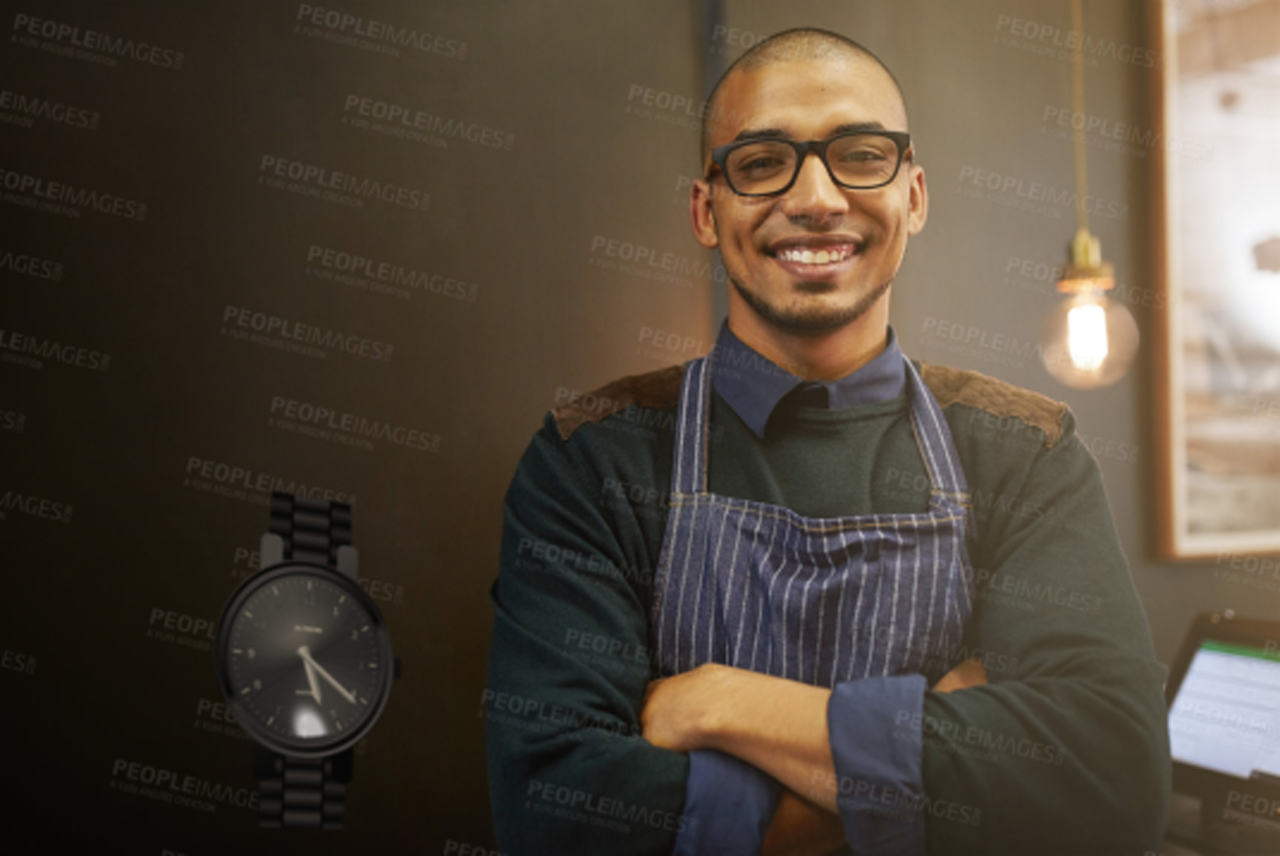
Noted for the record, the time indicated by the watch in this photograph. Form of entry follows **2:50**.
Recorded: **5:21**
